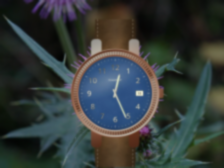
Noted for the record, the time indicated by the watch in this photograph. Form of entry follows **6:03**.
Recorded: **12:26**
